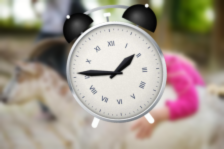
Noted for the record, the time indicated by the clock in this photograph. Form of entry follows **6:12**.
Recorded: **1:46**
